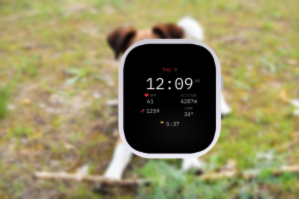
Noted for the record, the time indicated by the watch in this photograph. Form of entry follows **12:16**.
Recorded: **12:09**
